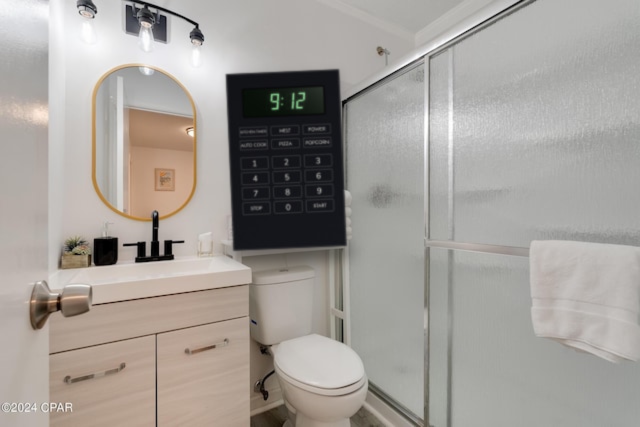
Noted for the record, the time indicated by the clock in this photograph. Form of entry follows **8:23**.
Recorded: **9:12**
